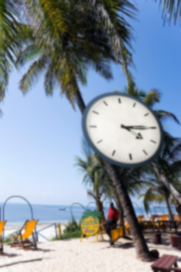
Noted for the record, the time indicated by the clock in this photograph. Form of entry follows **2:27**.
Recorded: **4:15**
